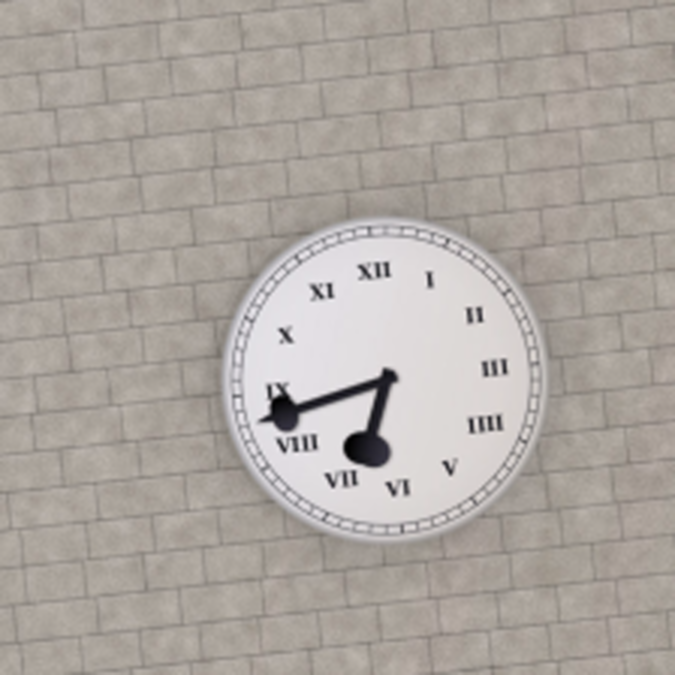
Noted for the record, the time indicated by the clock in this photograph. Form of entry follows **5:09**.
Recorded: **6:43**
